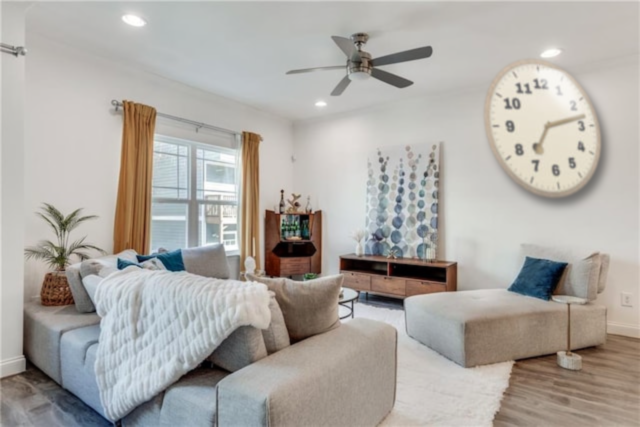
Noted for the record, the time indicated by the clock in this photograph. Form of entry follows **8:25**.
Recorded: **7:13**
